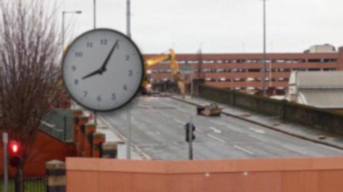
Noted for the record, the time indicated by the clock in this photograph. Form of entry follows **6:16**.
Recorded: **8:04**
